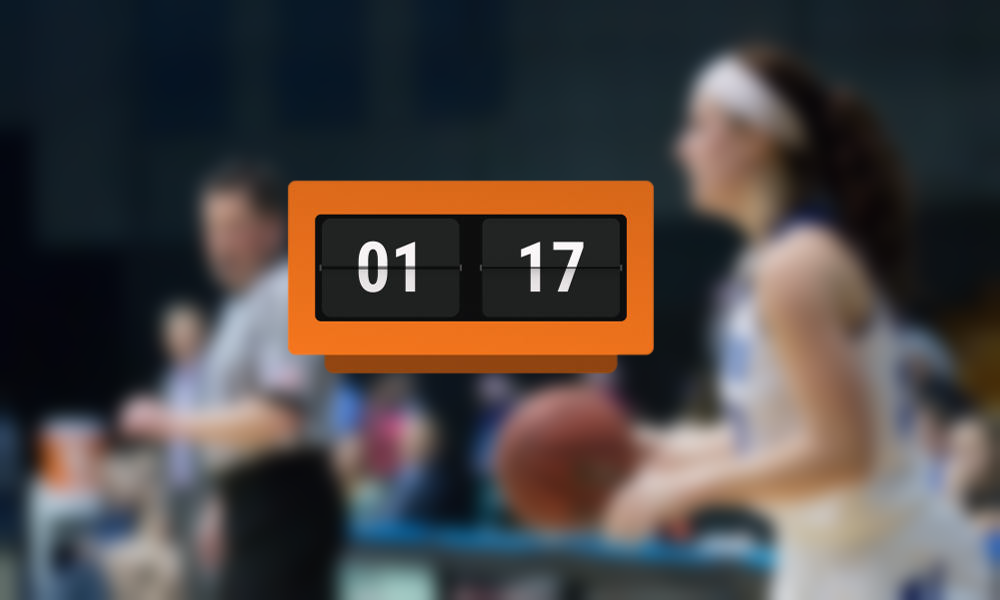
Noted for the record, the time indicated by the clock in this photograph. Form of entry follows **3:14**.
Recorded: **1:17**
